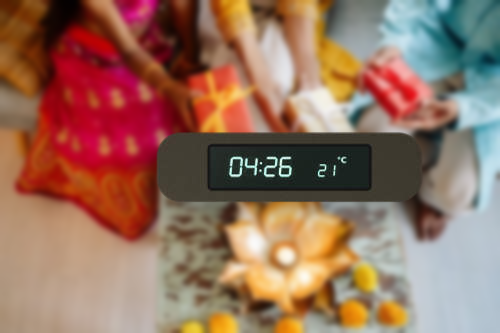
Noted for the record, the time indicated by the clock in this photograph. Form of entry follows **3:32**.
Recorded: **4:26**
